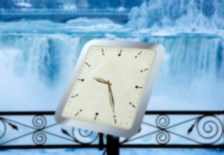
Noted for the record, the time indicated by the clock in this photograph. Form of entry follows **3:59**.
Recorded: **9:25**
